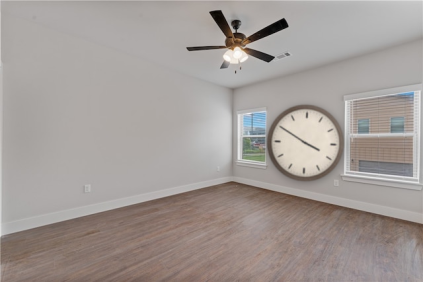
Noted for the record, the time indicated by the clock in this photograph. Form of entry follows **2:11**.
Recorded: **3:50**
